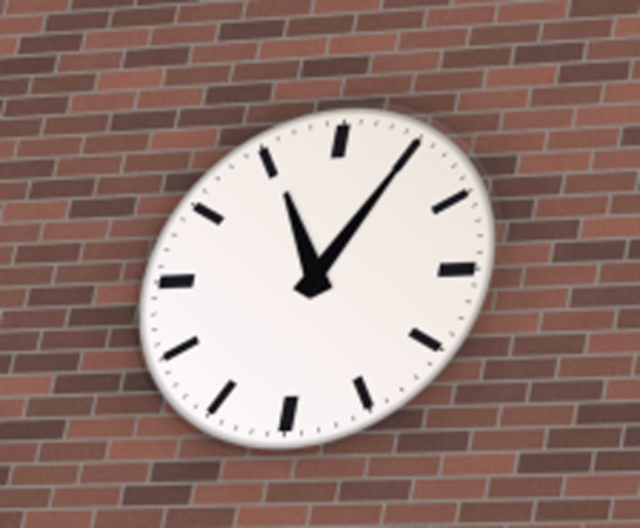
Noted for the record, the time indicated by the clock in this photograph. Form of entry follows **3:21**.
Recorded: **11:05**
